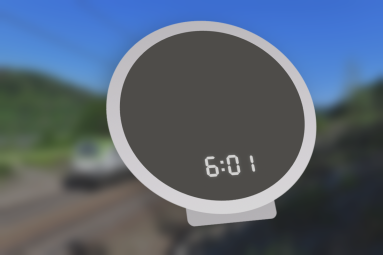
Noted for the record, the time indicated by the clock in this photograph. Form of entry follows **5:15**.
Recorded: **6:01**
